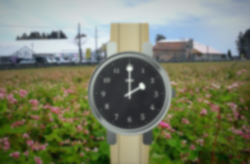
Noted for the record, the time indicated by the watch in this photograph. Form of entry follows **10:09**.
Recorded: **2:00**
